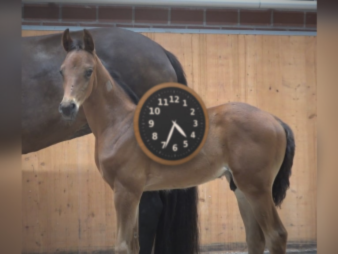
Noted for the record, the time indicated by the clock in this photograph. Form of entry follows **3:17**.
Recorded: **4:34**
